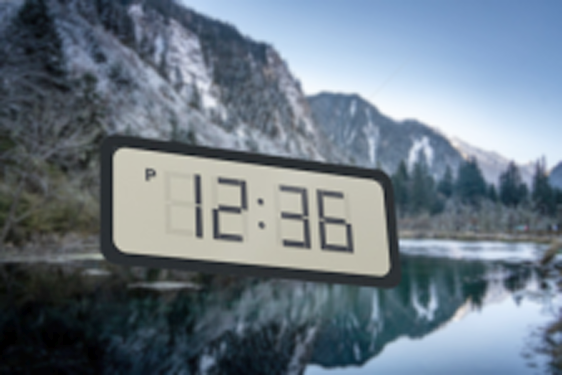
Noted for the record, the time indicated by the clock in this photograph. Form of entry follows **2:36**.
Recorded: **12:36**
